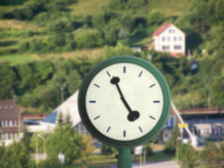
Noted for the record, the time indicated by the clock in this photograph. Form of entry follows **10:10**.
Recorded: **4:56**
